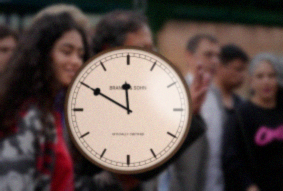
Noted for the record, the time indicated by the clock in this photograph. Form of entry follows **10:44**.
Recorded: **11:50**
